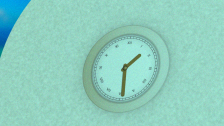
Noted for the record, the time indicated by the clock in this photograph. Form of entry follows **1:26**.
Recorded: **1:29**
